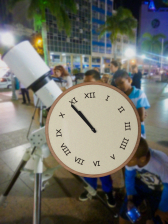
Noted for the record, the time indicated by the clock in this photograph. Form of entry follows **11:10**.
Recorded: **10:54**
